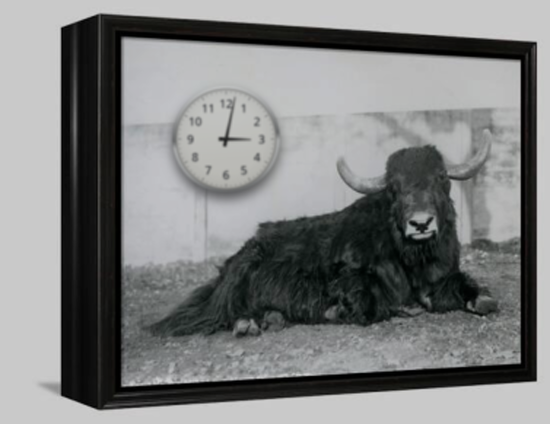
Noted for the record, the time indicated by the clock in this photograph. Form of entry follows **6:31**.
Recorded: **3:02**
